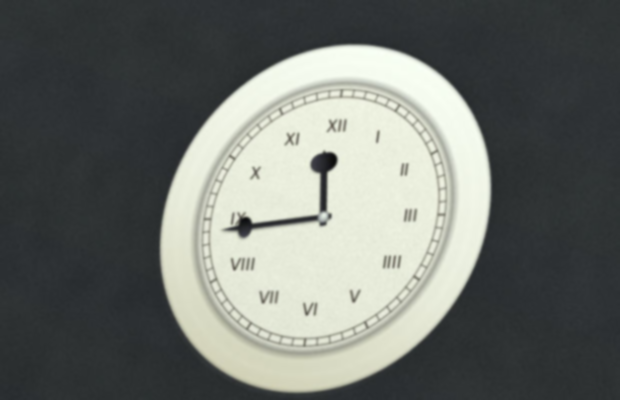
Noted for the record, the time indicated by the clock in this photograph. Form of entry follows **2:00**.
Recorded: **11:44**
